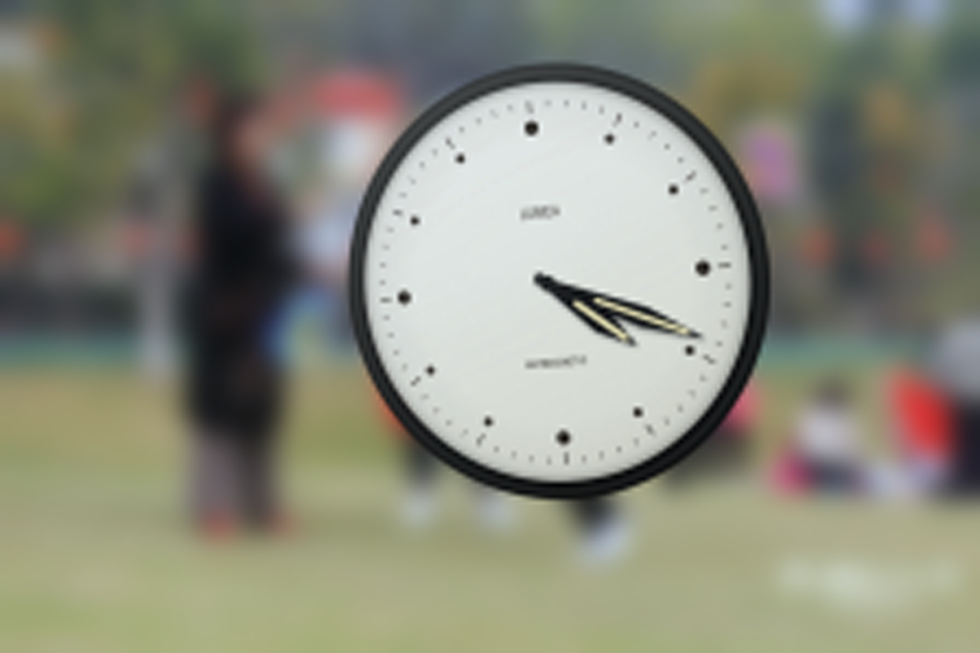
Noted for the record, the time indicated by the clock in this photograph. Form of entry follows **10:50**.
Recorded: **4:19**
